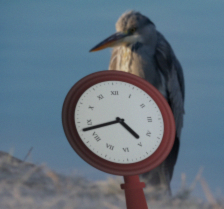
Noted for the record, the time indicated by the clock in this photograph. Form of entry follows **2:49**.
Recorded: **4:43**
